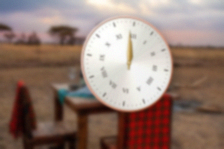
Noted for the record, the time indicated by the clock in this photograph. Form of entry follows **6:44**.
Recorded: **11:59**
